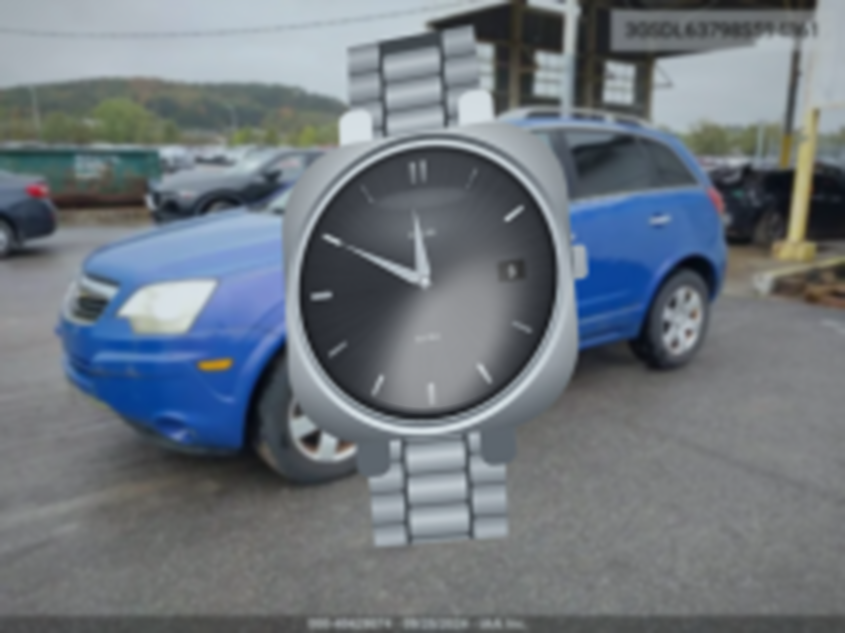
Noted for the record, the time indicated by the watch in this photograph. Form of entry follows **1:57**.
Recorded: **11:50**
